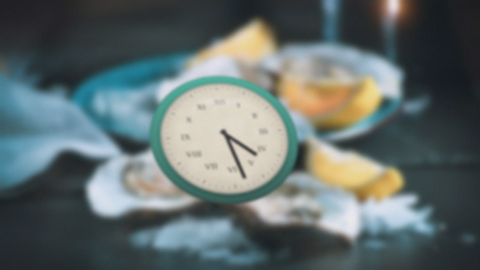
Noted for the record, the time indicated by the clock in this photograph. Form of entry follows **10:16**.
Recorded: **4:28**
